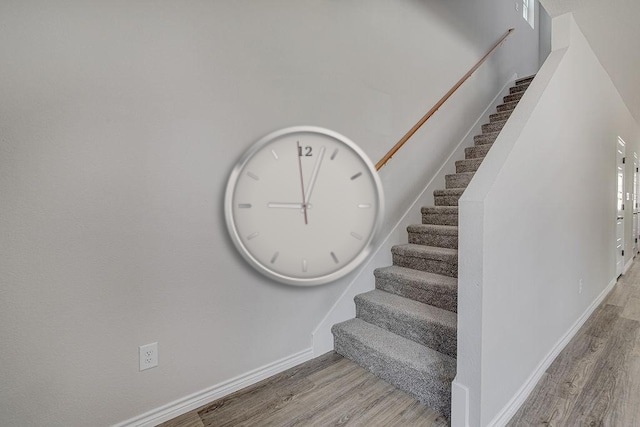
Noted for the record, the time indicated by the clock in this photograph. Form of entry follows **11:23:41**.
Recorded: **9:02:59**
